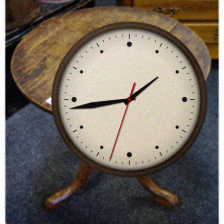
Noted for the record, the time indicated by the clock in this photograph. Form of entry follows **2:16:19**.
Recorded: **1:43:33**
